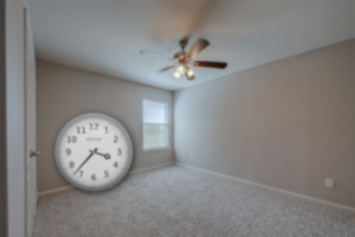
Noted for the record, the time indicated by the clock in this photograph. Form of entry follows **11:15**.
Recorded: **3:37**
